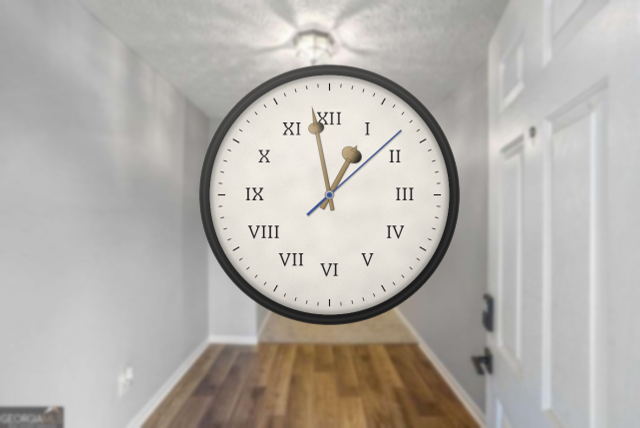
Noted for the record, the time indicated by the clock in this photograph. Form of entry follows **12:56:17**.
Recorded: **12:58:08**
